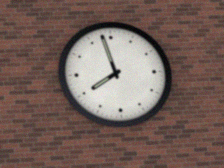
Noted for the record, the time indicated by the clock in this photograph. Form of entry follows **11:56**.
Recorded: **7:58**
